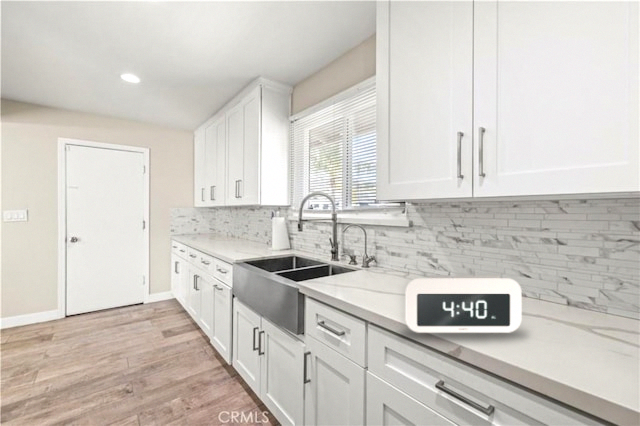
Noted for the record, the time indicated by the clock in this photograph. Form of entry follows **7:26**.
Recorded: **4:40**
